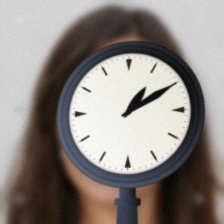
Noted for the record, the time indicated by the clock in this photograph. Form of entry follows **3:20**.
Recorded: **1:10**
